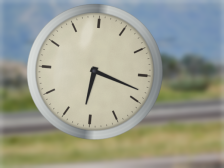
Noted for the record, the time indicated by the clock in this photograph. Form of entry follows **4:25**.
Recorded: **6:18**
